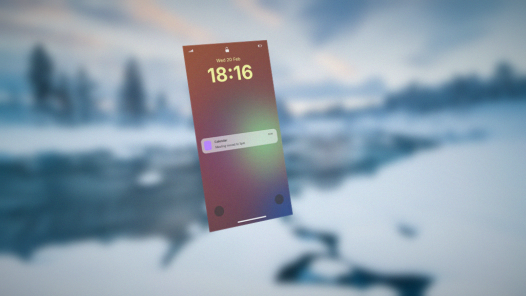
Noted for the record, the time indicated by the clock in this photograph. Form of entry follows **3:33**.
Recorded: **18:16**
